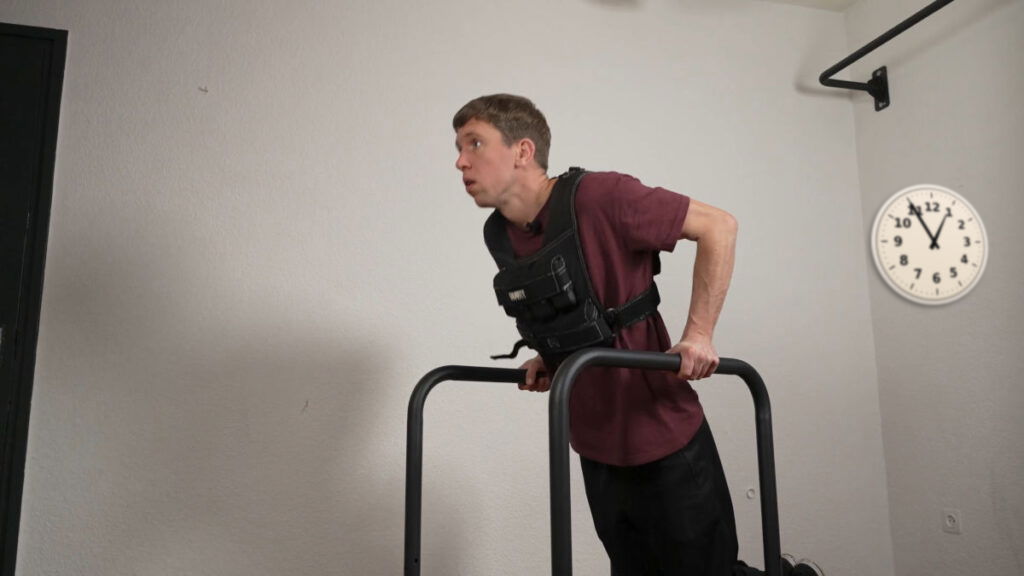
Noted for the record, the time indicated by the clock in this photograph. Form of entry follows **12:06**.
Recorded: **12:55**
